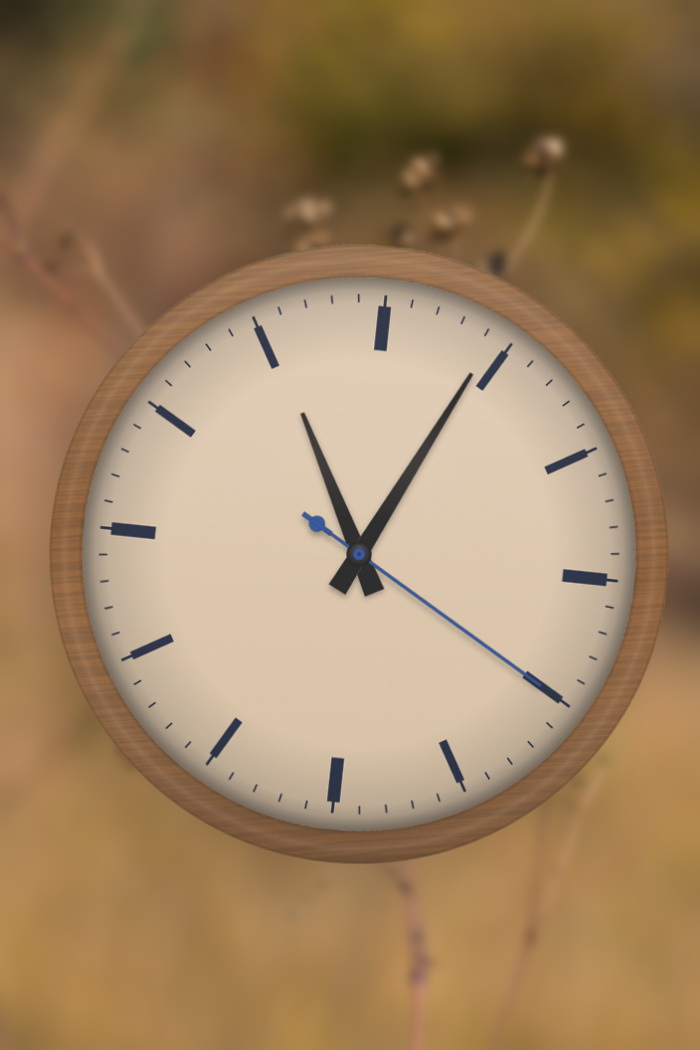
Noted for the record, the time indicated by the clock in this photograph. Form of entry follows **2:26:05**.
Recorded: **11:04:20**
